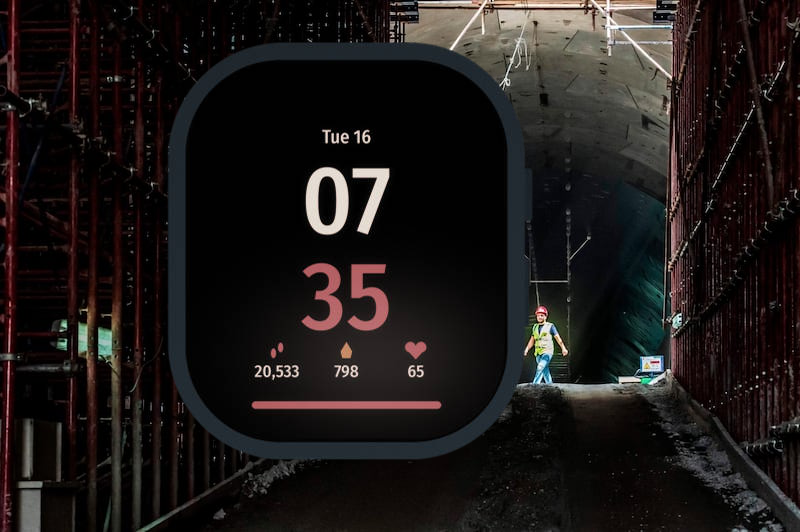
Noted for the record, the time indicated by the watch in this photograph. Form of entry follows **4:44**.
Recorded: **7:35**
